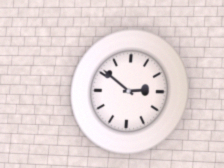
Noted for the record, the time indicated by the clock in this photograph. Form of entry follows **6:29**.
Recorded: **2:51**
